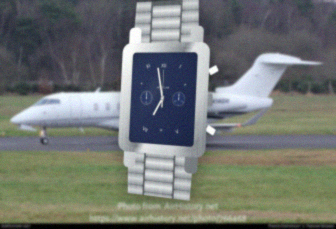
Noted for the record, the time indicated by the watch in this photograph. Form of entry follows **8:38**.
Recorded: **6:58**
